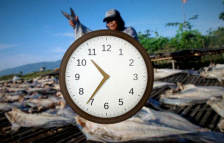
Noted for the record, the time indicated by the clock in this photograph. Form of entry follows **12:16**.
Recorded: **10:36**
